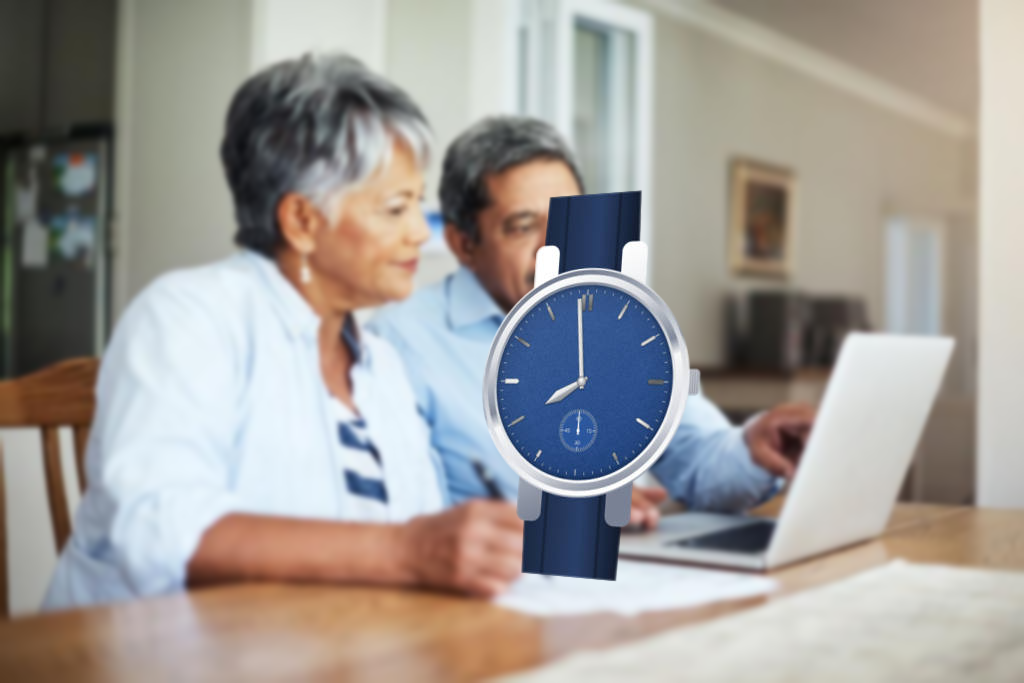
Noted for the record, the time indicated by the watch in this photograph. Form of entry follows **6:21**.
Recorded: **7:59**
